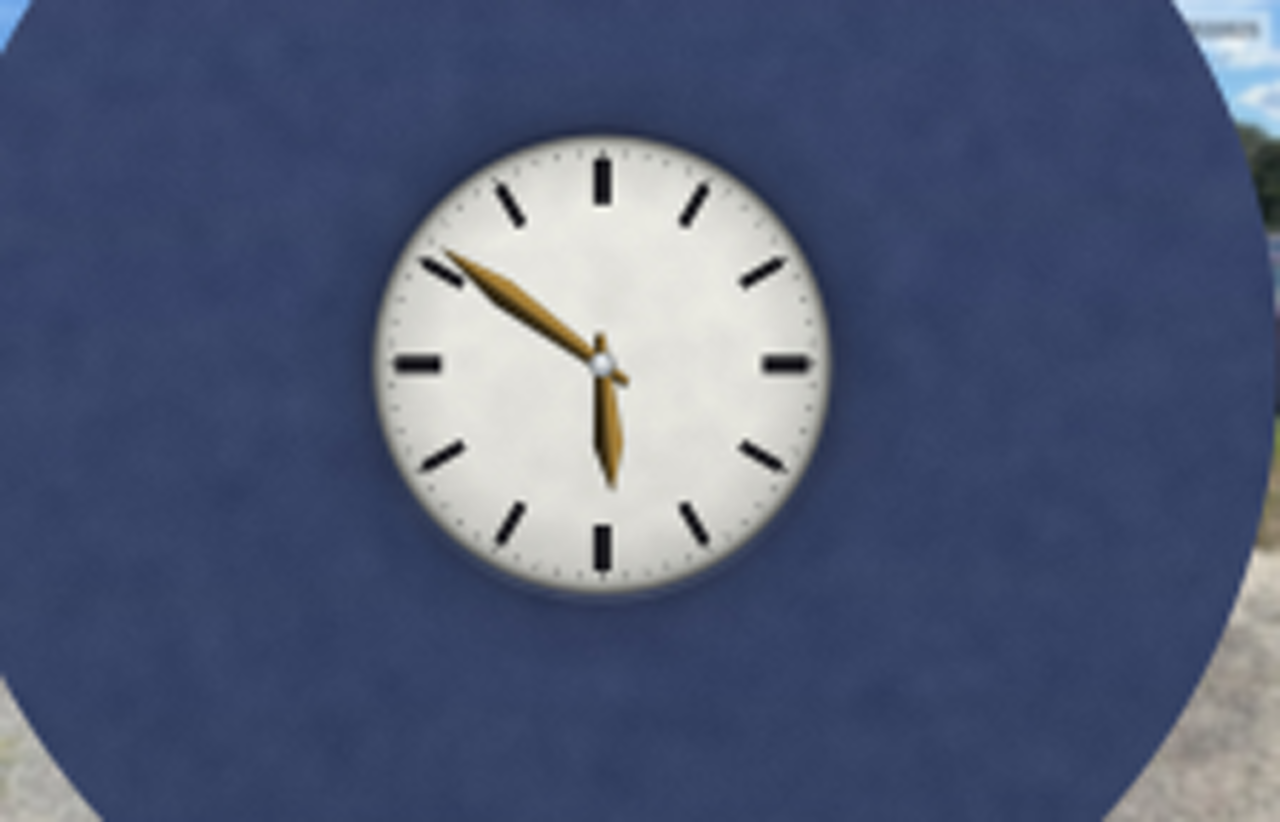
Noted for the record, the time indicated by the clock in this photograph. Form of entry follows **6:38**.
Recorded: **5:51**
